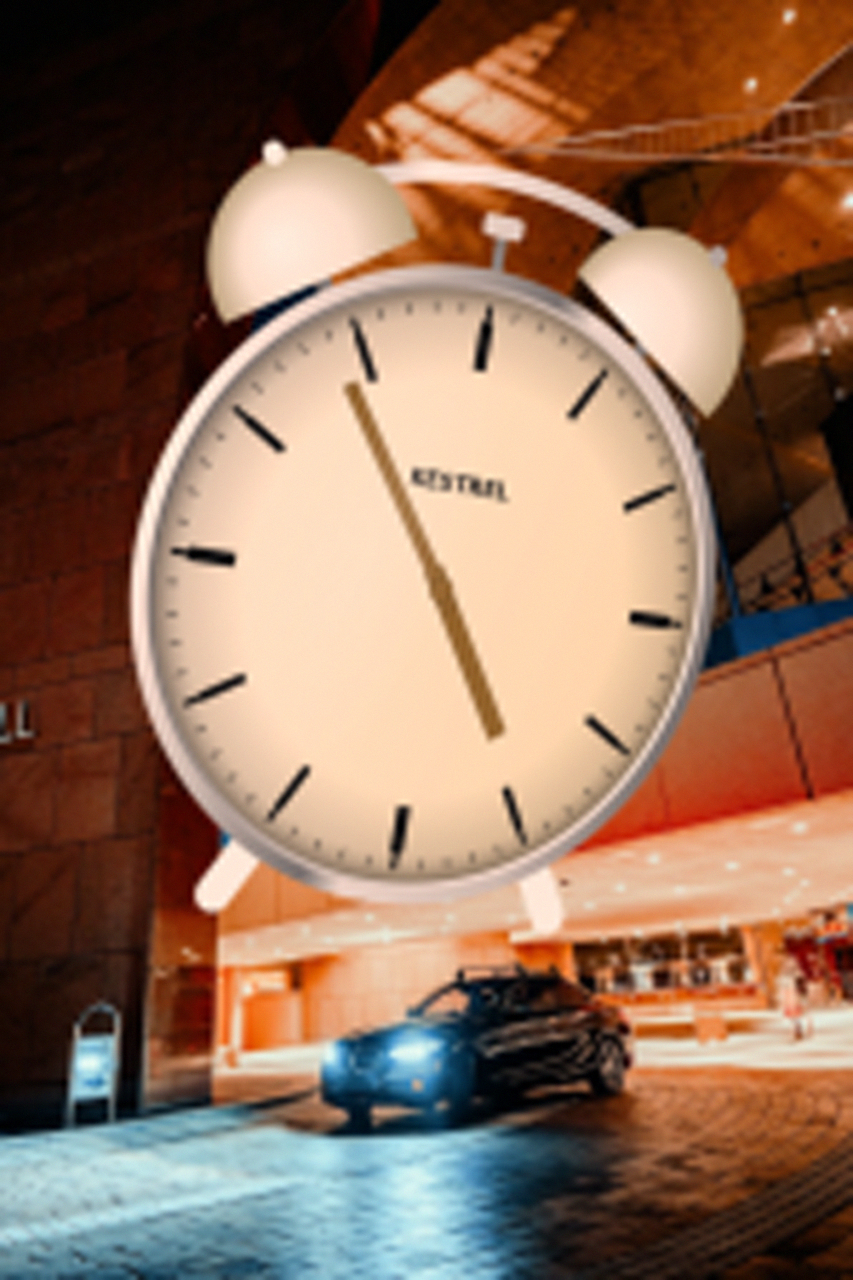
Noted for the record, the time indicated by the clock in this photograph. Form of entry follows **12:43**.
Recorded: **4:54**
